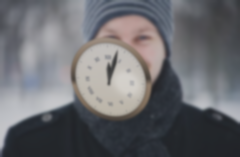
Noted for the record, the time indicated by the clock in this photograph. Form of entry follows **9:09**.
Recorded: **12:03**
